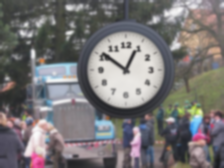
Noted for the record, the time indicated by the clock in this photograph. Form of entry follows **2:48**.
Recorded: **12:51**
